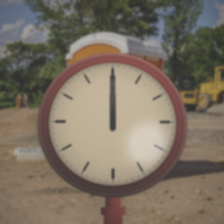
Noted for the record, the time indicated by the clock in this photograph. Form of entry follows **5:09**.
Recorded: **12:00**
